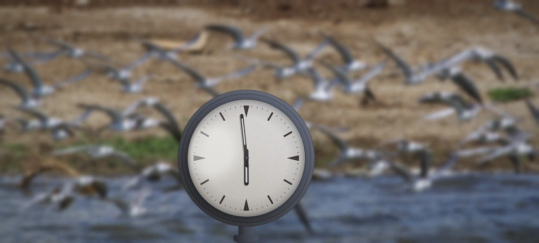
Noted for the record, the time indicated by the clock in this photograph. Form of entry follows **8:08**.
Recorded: **5:59**
